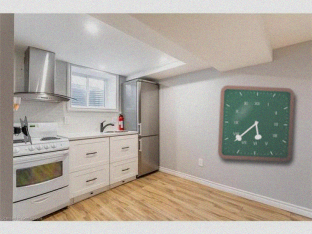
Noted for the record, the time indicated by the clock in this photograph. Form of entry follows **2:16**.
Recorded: **5:38**
